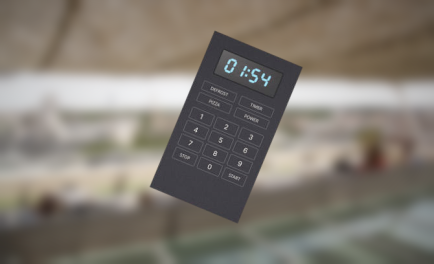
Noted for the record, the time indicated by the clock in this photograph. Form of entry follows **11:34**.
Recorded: **1:54**
